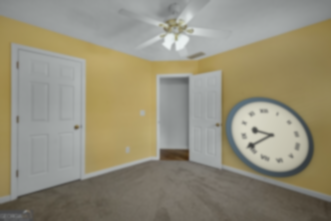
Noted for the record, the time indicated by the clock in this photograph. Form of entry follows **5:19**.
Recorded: **9:41**
